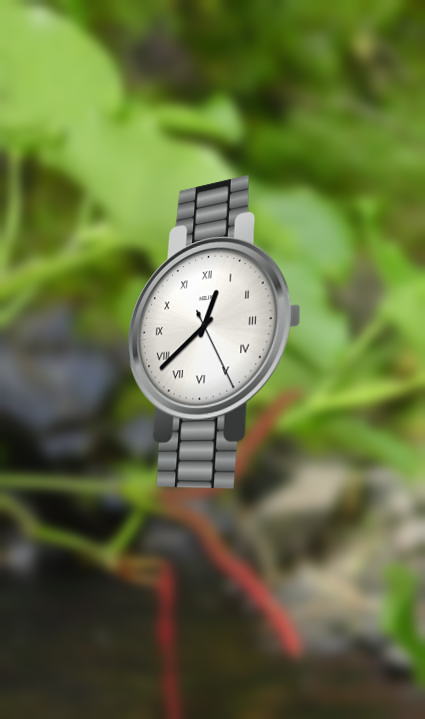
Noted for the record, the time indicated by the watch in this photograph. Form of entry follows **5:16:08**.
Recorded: **12:38:25**
